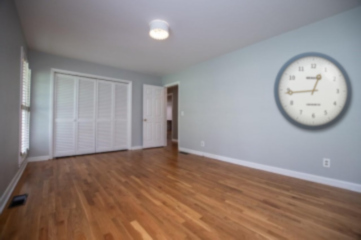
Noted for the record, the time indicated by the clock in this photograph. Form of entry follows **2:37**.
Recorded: **12:44**
